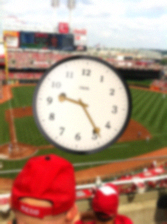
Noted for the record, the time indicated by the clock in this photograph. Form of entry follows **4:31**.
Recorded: **9:24**
